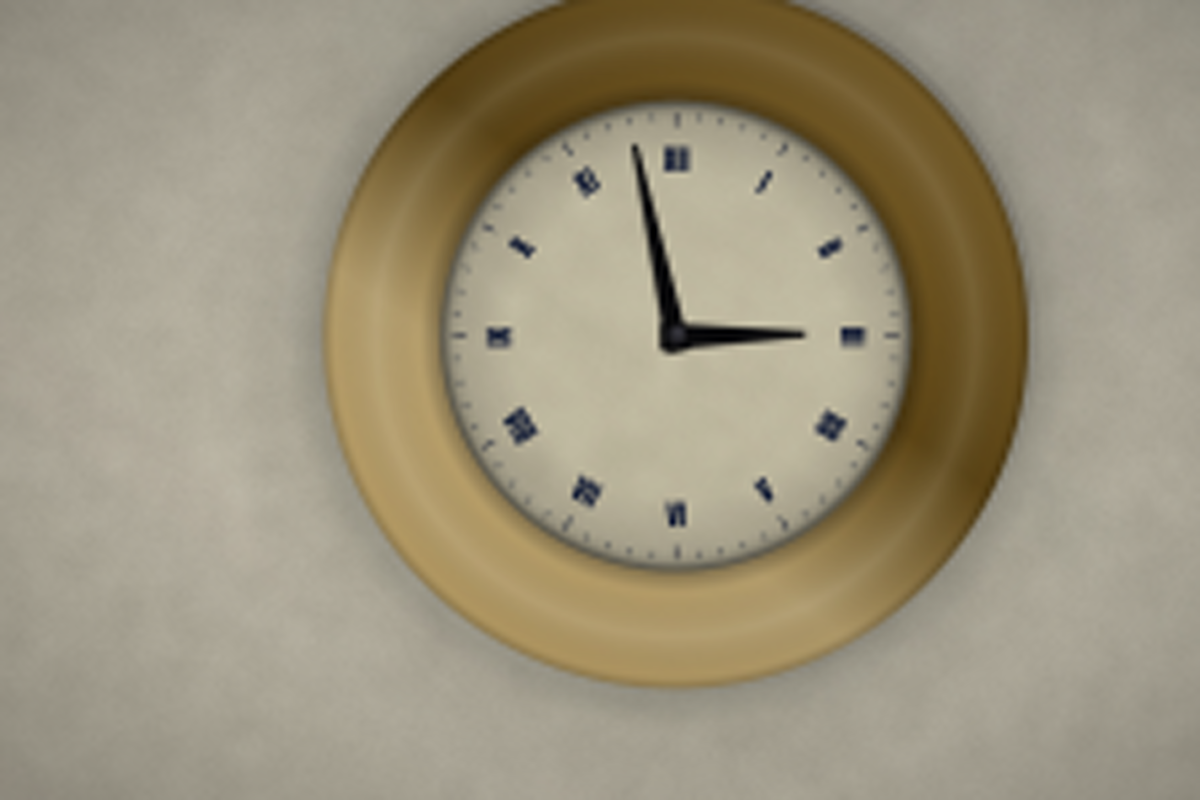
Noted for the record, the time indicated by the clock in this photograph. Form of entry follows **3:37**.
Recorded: **2:58**
